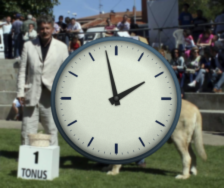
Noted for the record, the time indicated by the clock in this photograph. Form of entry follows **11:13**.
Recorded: **1:58**
